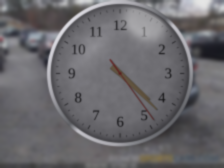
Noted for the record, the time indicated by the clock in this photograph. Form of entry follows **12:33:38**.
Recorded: **4:22:24**
